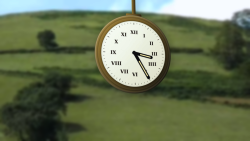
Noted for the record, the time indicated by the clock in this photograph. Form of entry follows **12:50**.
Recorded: **3:25**
